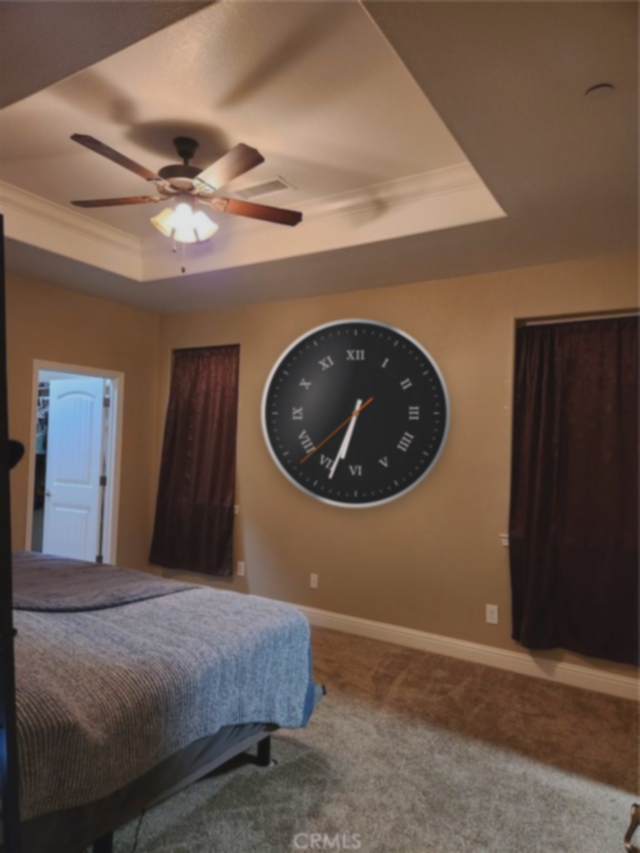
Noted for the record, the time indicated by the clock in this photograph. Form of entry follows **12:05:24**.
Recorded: **6:33:38**
